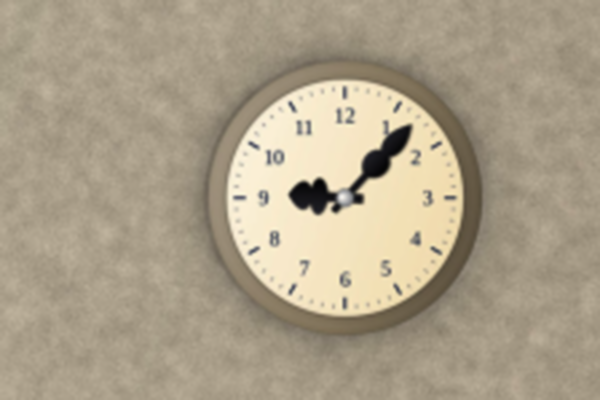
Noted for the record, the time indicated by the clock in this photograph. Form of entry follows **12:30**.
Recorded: **9:07**
